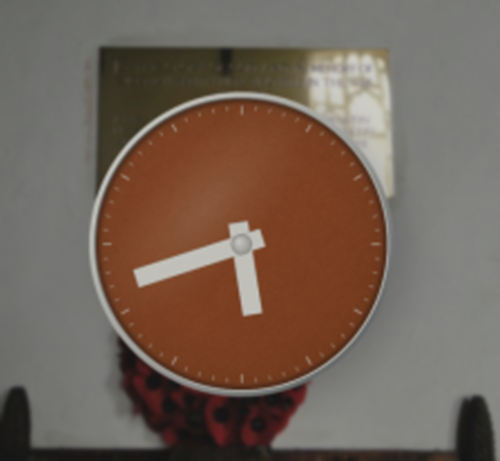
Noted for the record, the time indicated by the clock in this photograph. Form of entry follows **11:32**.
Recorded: **5:42**
